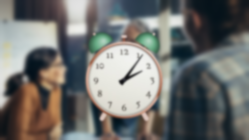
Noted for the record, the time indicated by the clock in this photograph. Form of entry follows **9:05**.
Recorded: **2:06**
